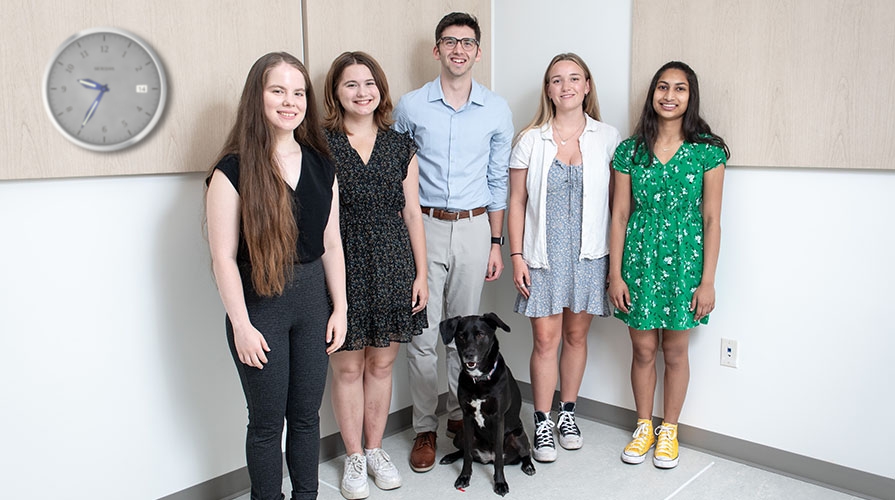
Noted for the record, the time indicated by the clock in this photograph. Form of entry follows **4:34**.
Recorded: **9:35**
